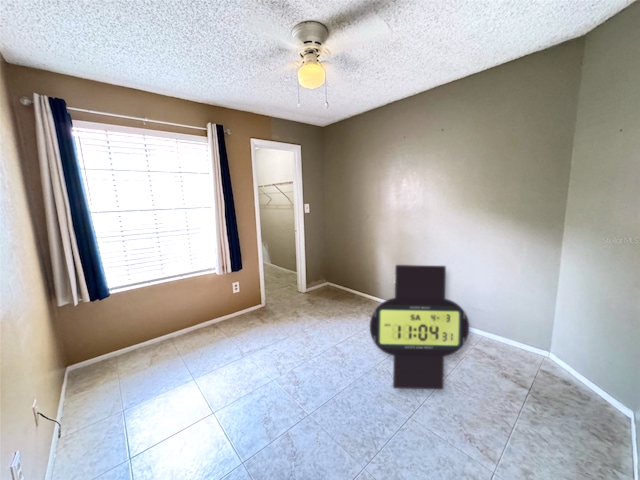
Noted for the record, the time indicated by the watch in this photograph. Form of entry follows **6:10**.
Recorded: **11:04**
